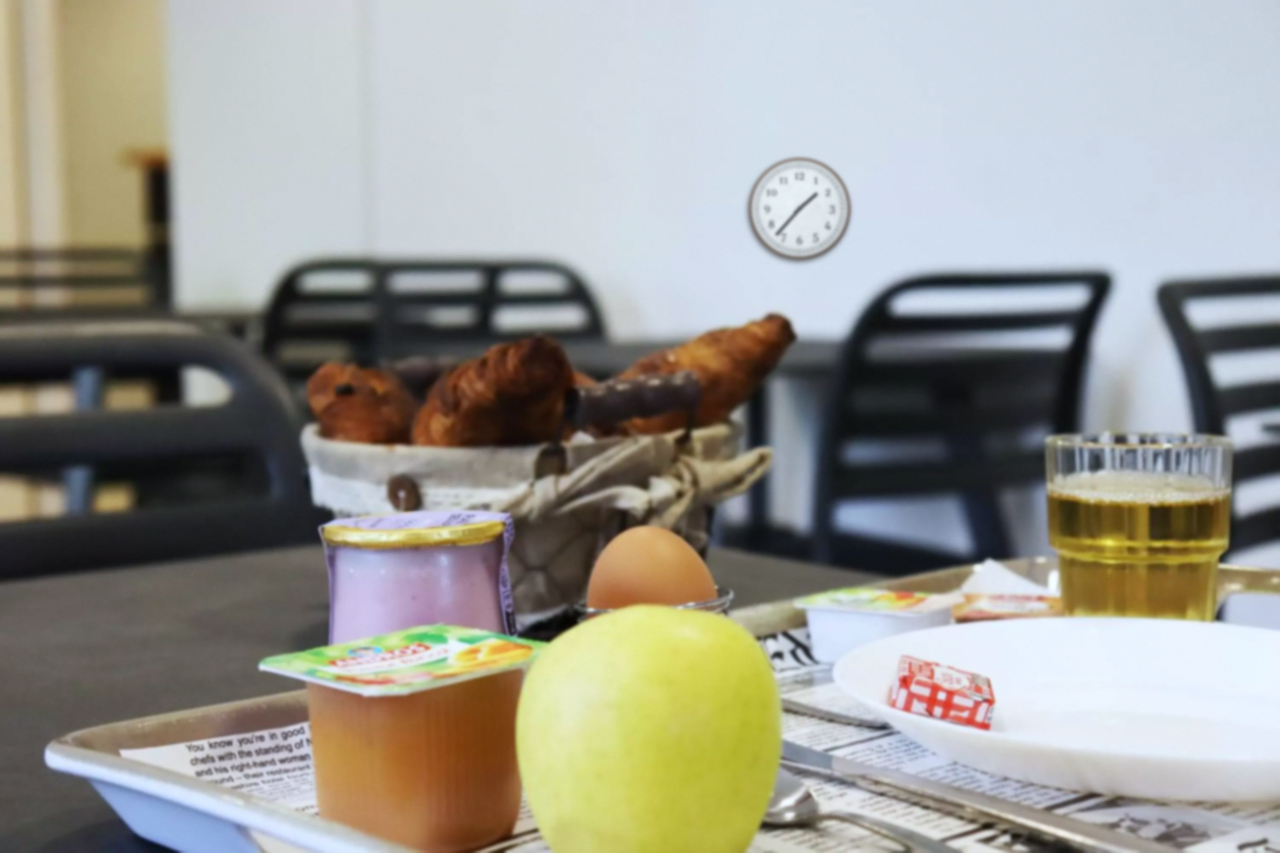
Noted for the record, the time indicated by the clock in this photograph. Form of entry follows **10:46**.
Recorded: **1:37**
